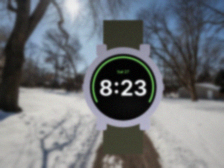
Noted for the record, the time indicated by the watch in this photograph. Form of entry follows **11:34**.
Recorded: **8:23**
